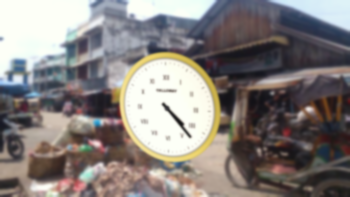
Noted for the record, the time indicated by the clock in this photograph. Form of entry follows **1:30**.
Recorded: **4:23**
